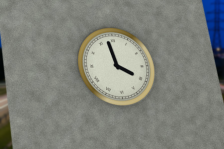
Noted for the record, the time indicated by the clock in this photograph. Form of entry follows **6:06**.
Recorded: **3:58**
